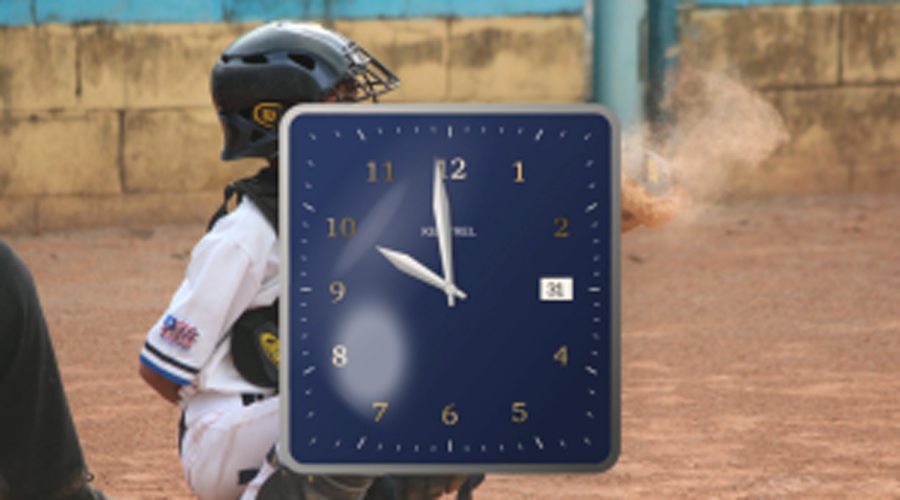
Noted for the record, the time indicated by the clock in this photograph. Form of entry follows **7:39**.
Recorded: **9:59**
